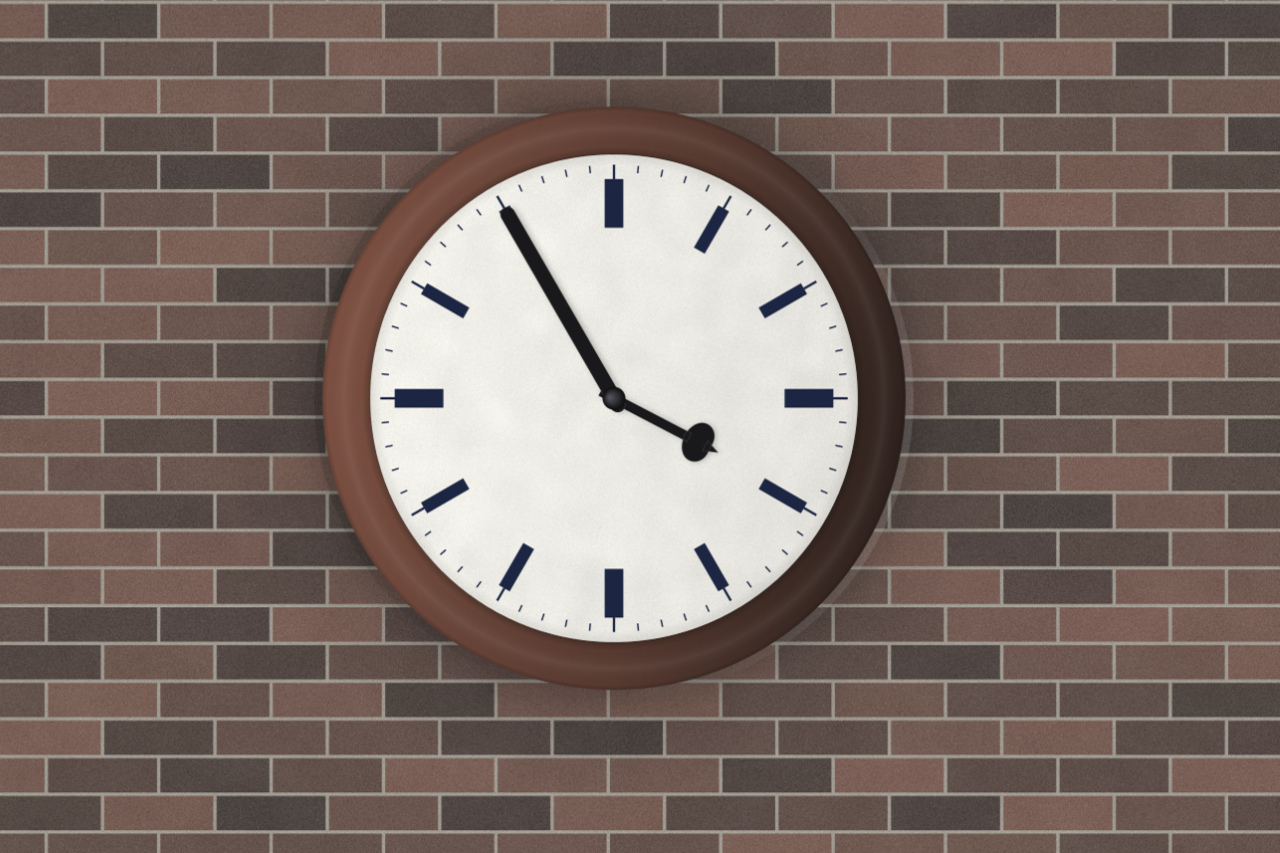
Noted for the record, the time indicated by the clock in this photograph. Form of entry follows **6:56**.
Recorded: **3:55**
